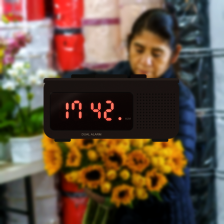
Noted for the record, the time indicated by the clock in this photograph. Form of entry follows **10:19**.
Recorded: **17:42**
